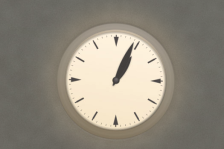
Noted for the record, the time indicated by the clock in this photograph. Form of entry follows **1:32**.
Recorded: **1:04**
